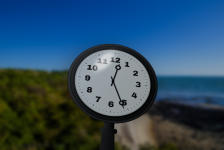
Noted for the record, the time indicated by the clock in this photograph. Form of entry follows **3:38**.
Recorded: **12:26**
